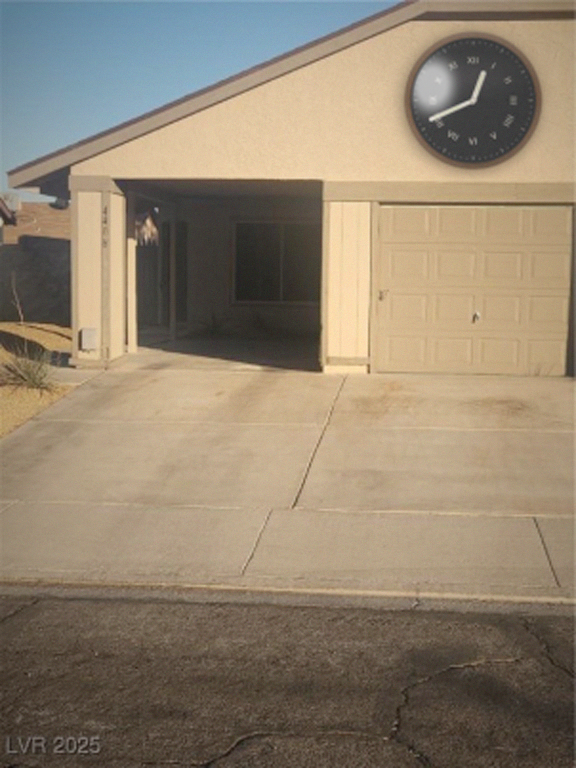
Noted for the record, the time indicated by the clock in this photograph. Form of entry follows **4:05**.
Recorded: **12:41**
